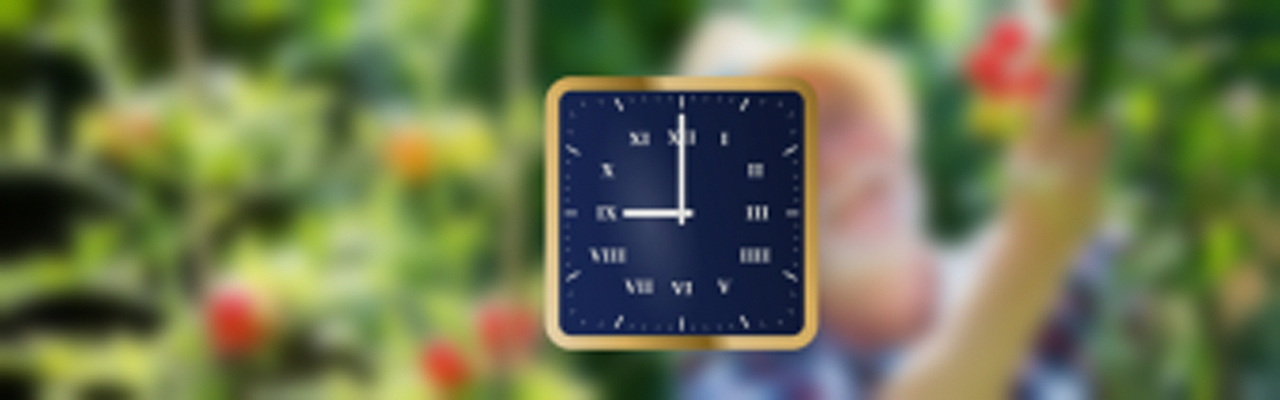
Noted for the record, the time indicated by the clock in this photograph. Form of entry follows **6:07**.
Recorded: **9:00**
